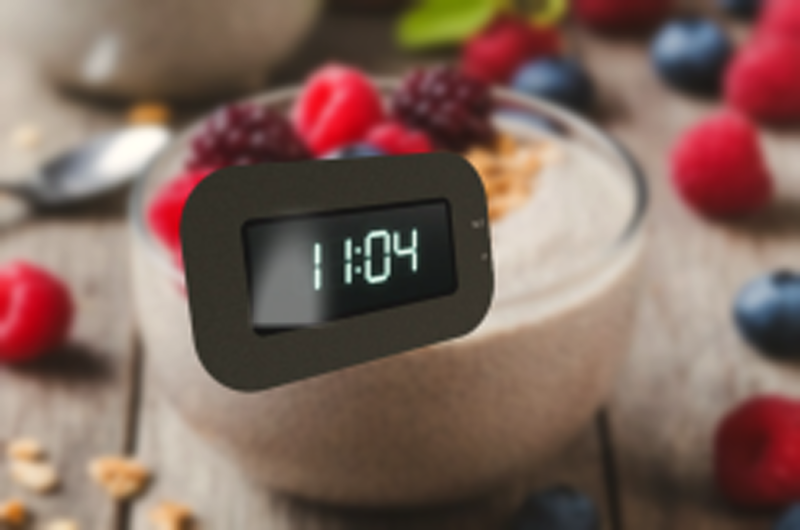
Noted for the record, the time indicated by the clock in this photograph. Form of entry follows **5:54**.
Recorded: **11:04**
